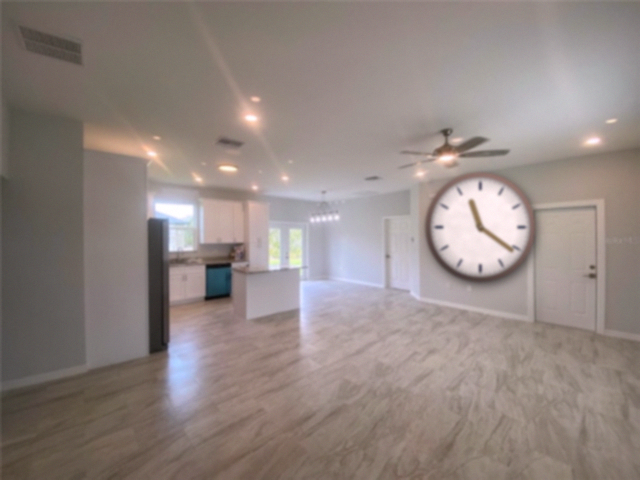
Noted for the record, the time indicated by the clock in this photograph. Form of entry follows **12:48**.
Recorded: **11:21**
